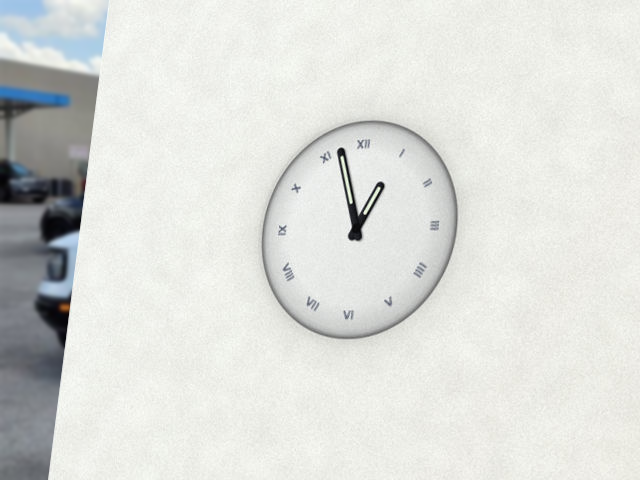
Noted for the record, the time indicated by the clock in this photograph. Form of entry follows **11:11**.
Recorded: **12:57**
